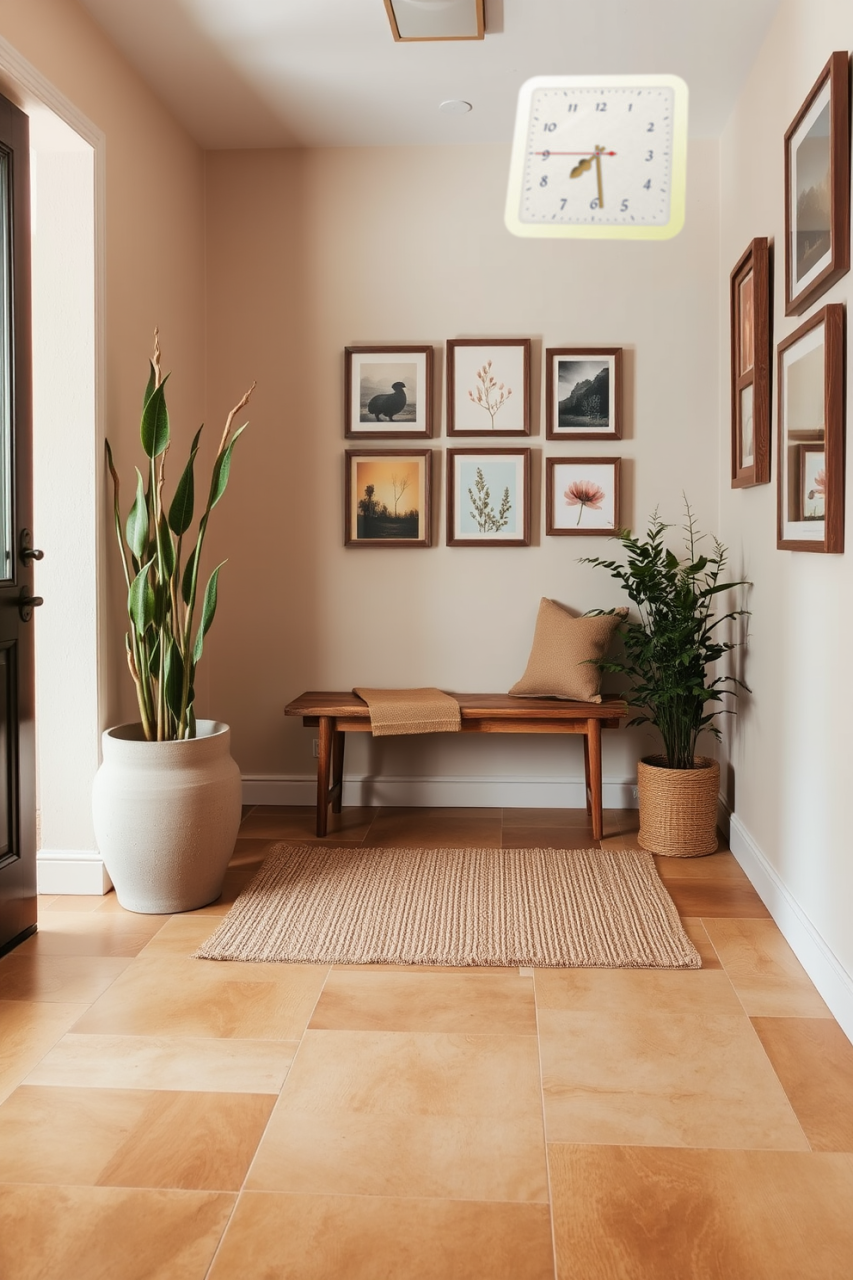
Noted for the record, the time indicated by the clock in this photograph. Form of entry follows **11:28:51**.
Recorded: **7:28:45**
